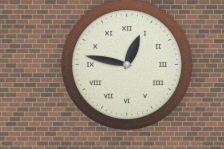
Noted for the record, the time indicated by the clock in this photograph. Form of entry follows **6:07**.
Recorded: **12:47**
